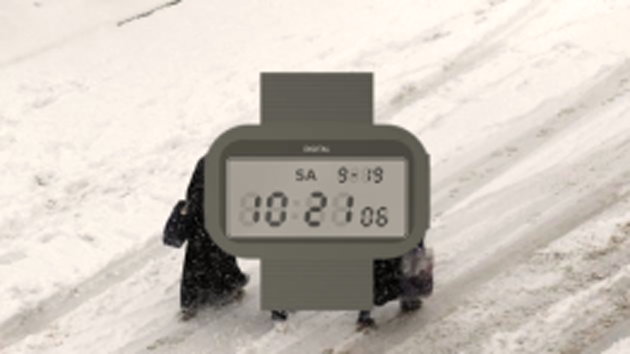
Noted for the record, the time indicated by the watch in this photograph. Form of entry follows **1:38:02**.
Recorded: **10:21:06**
